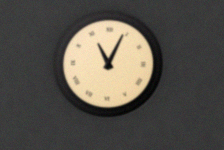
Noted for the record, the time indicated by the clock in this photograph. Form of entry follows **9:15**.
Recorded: **11:04**
